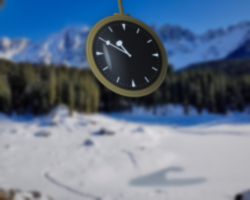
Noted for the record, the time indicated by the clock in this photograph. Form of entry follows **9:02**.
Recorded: **10:50**
